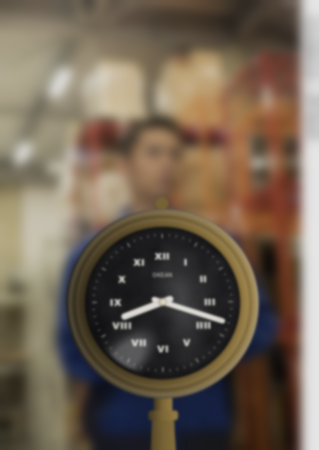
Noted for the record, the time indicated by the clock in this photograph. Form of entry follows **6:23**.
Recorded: **8:18**
